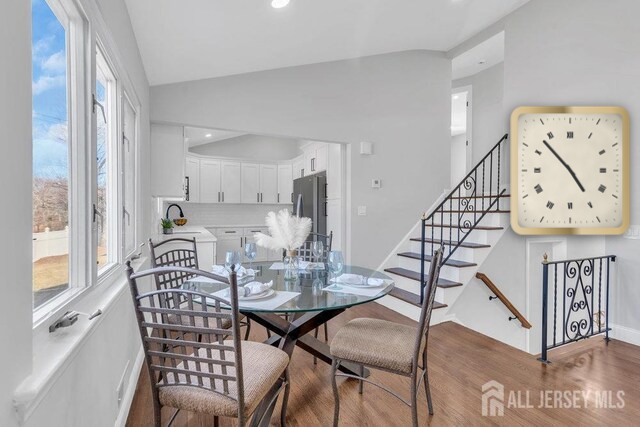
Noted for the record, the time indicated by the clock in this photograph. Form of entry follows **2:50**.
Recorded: **4:53**
